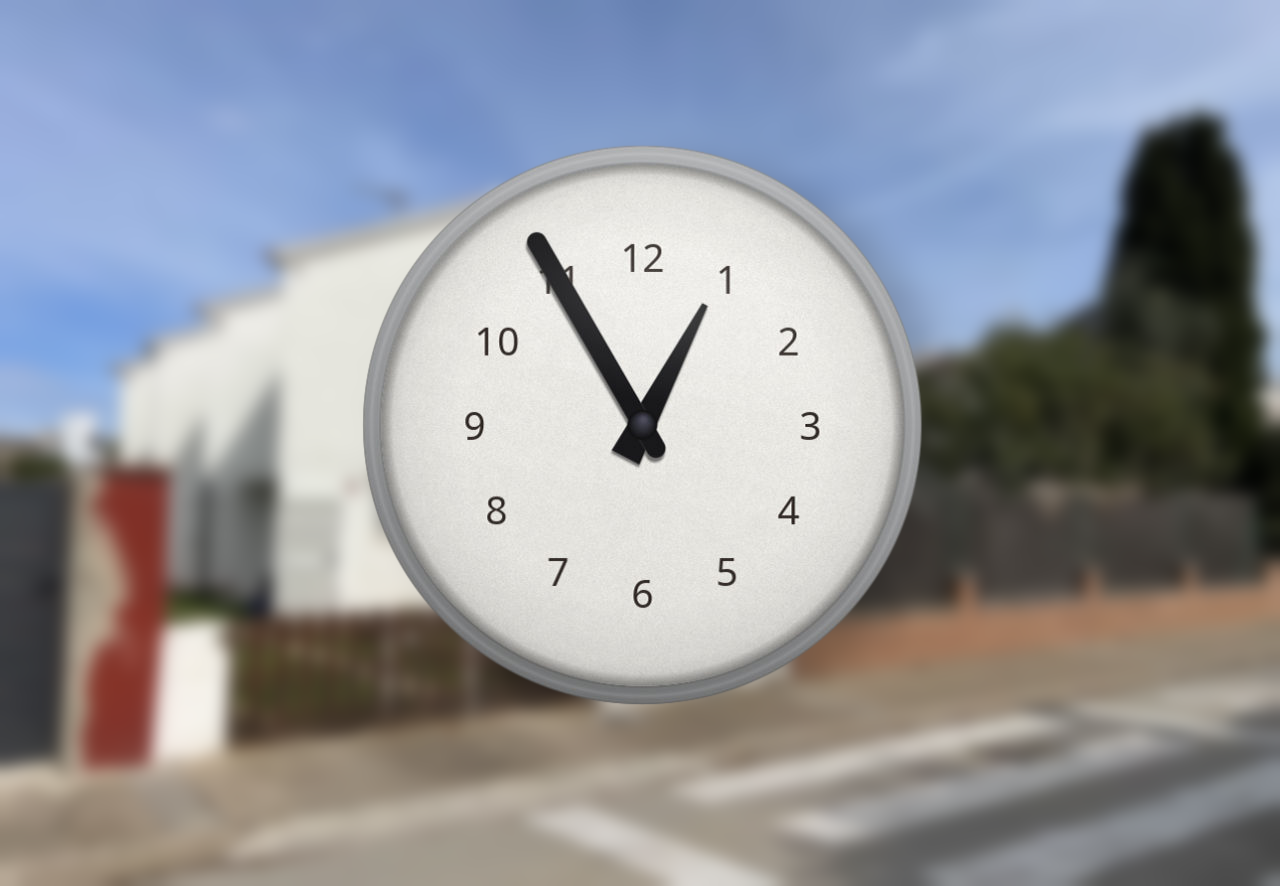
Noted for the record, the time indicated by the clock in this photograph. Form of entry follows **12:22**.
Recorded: **12:55**
